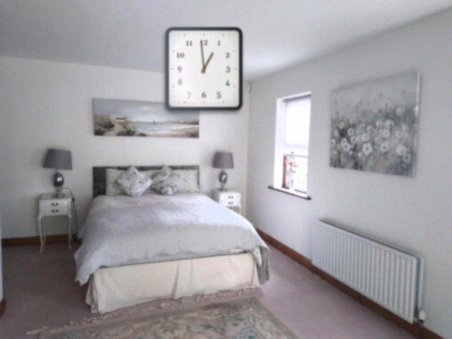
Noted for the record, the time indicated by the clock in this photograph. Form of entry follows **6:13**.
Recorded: **12:59**
